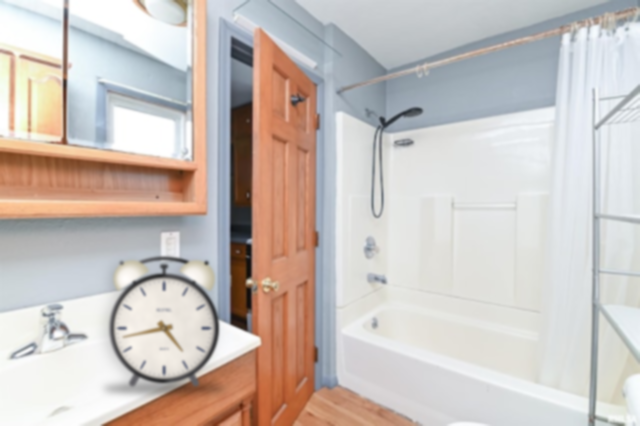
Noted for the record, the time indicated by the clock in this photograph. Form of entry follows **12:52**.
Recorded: **4:43**
